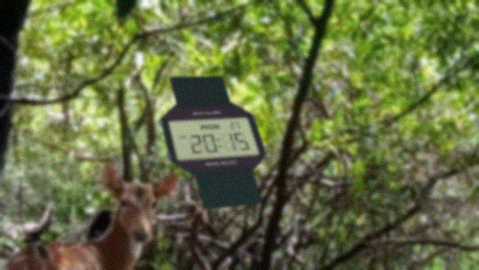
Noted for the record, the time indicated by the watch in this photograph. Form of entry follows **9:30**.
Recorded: **20:15**
